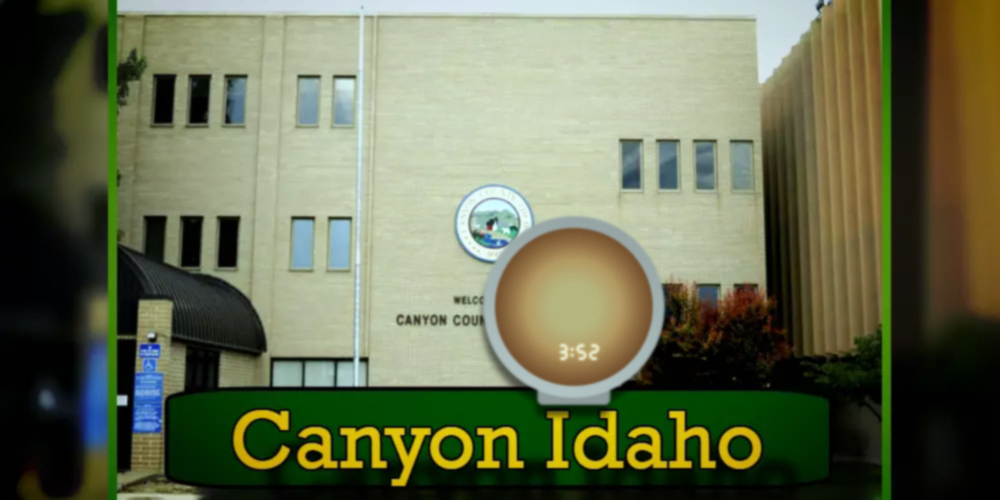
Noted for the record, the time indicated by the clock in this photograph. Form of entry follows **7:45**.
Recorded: **3:52**
